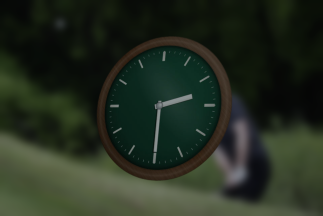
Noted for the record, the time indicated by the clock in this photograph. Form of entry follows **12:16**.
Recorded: **2:30**
